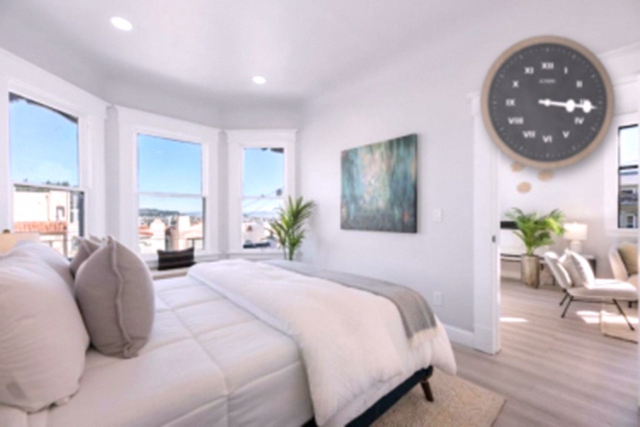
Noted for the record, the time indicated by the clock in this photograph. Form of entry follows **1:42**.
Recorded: **3:16**
